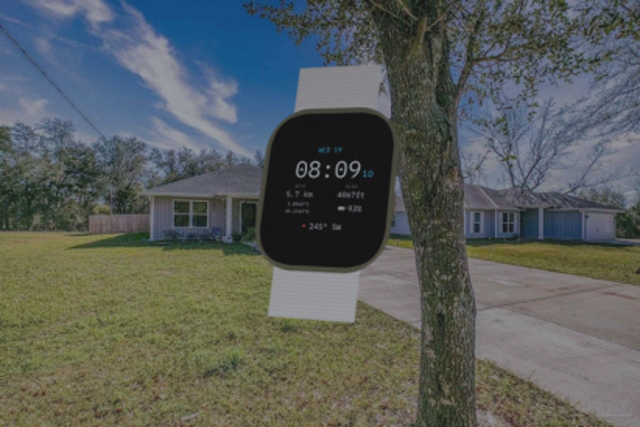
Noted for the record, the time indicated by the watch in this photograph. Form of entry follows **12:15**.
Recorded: **8:09**
